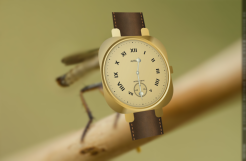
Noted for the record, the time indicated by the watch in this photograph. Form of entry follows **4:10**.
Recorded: **12:30**
